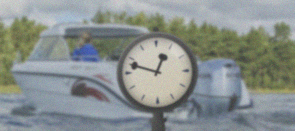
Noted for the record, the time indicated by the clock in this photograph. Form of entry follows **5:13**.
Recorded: **12:48**
